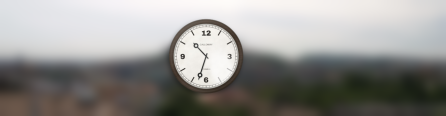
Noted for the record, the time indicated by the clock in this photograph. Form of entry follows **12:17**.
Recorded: **10:33**
